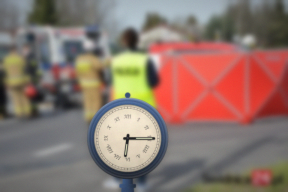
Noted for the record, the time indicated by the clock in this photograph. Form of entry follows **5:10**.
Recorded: **6:15**
